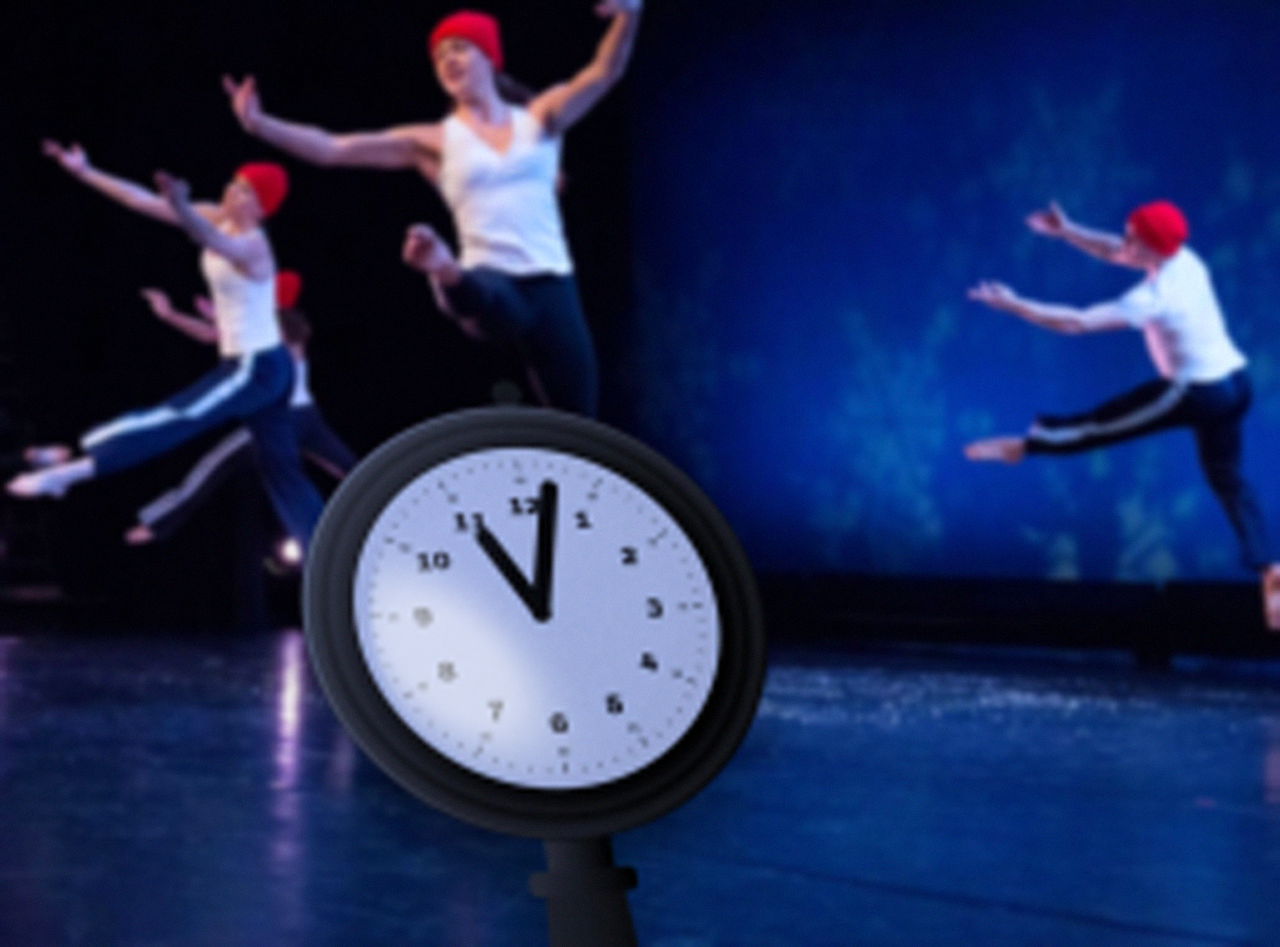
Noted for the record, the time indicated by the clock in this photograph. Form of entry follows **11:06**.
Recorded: **11:02**
